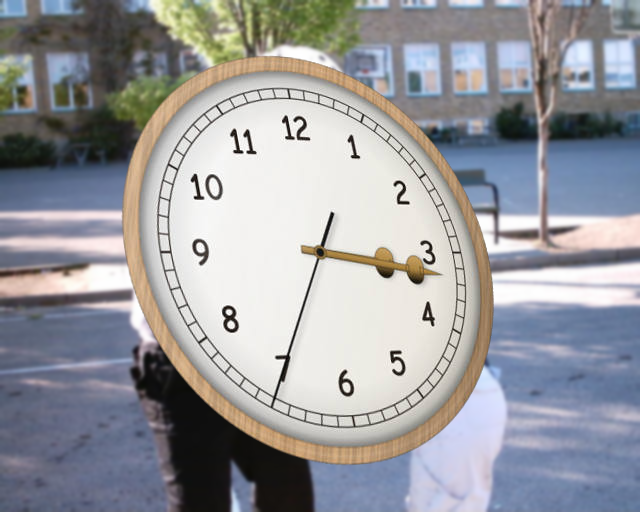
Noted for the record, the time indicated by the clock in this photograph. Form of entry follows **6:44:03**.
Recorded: **3:16:35**
